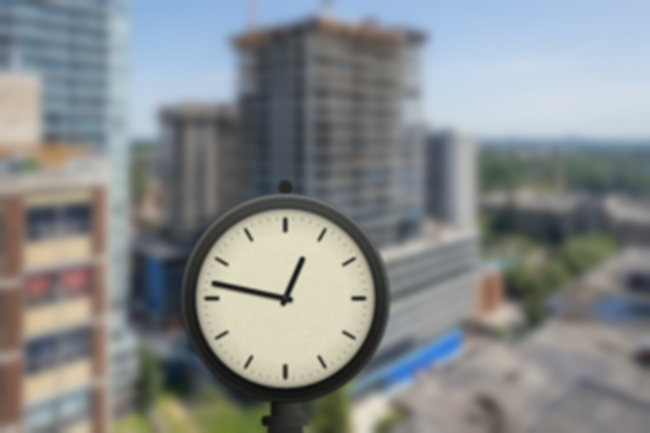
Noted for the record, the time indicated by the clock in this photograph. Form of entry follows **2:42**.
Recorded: **12:47**
